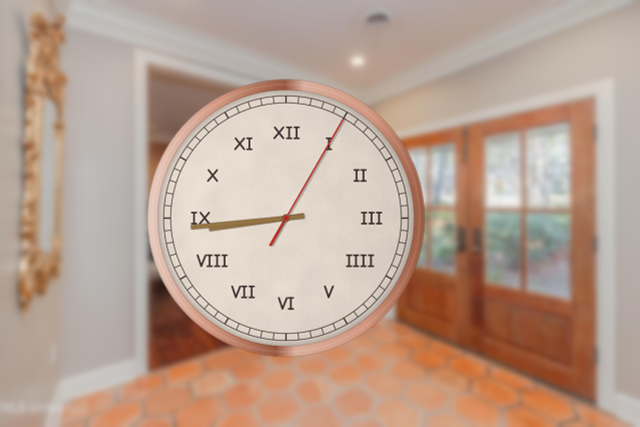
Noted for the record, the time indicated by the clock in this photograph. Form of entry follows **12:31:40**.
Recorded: **8:44:05**
